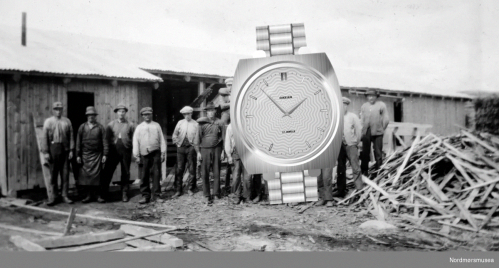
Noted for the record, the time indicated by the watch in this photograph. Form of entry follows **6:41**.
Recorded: **1:53**
